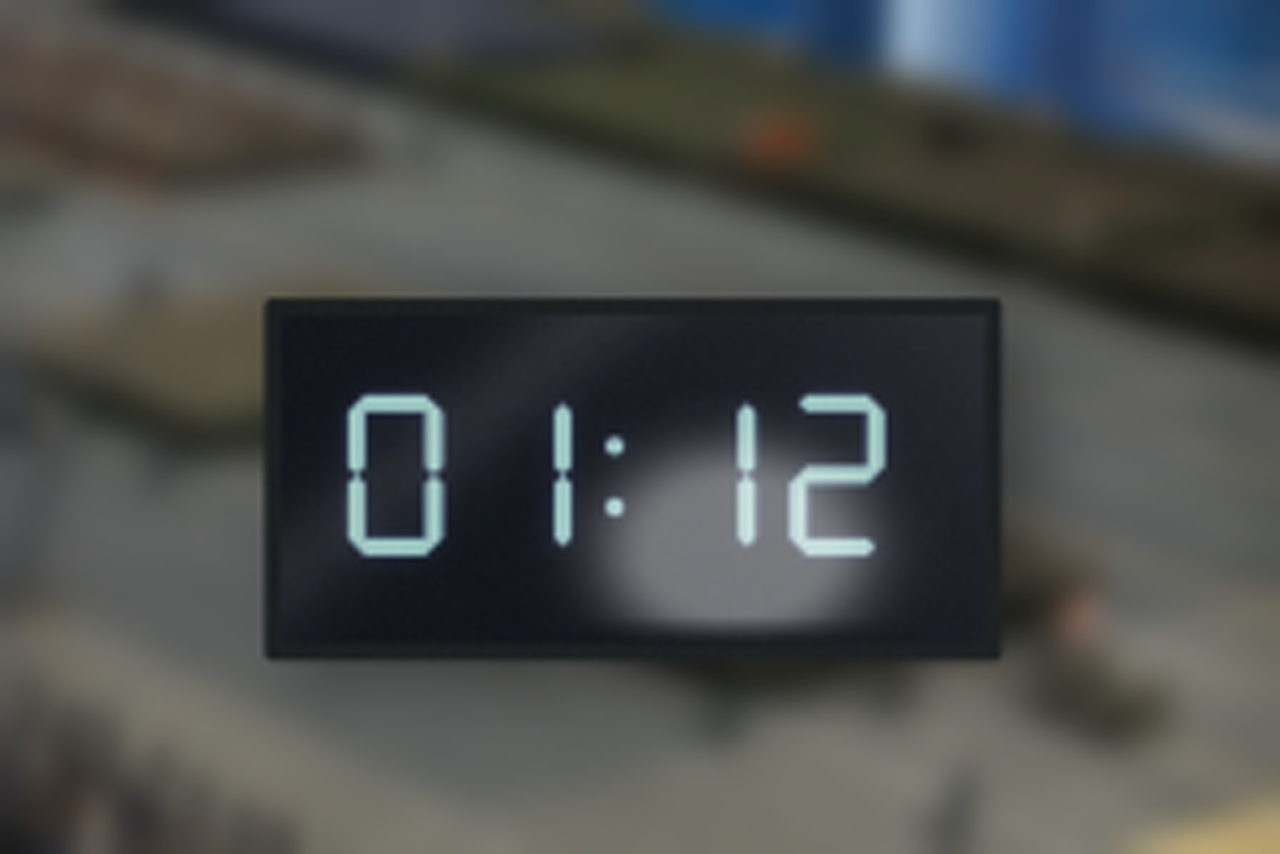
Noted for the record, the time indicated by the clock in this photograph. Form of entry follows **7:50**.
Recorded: **1:12**
